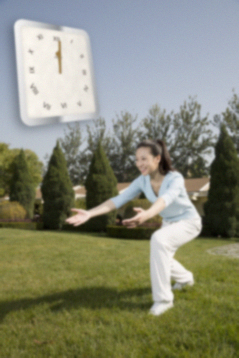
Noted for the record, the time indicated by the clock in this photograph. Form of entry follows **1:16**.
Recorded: **12:01**
